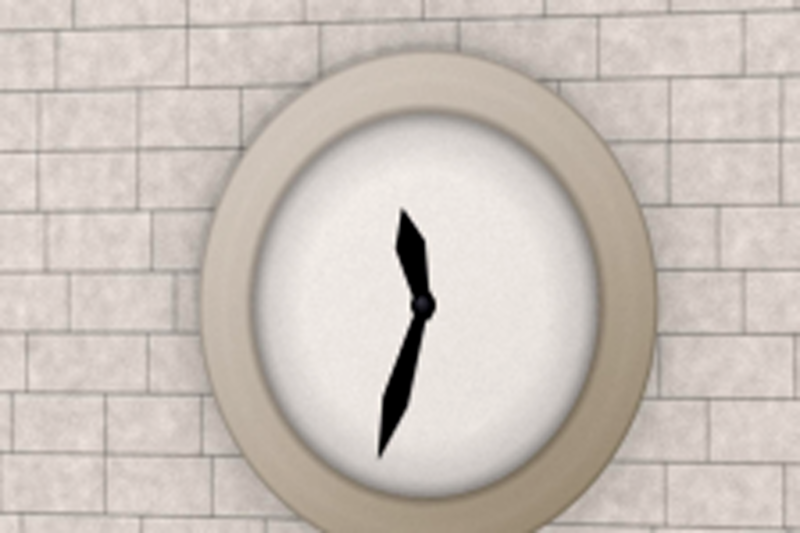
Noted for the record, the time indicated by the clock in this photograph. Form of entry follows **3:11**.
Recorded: **11:33**
